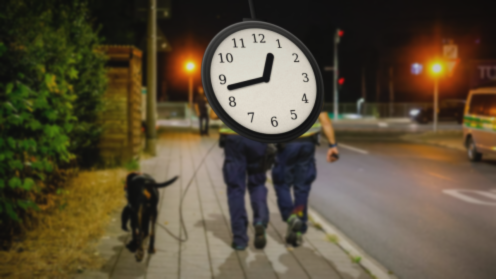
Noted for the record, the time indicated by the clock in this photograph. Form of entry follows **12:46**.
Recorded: **12:43**
